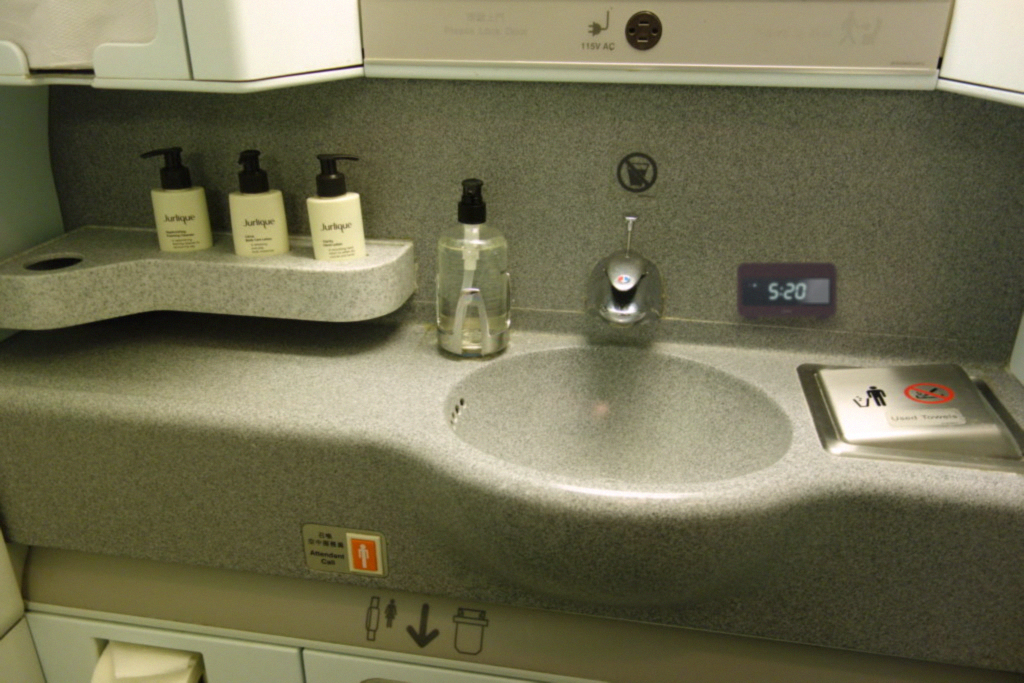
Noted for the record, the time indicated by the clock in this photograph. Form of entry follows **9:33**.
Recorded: **5:20**
